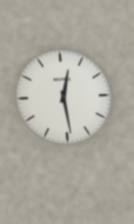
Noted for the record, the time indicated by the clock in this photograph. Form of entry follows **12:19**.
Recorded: **12:29**
